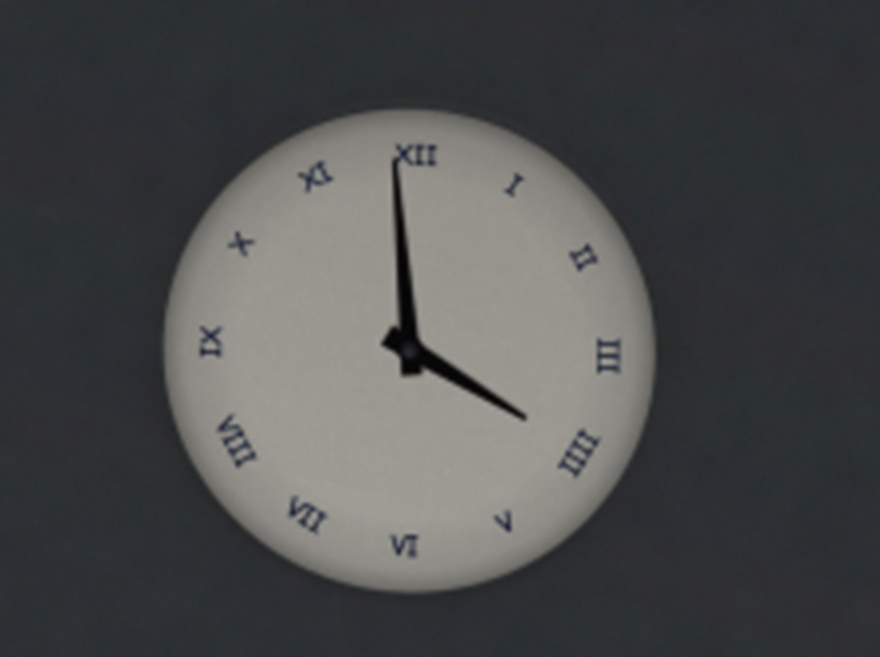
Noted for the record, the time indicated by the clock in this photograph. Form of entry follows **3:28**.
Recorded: **3:59**
